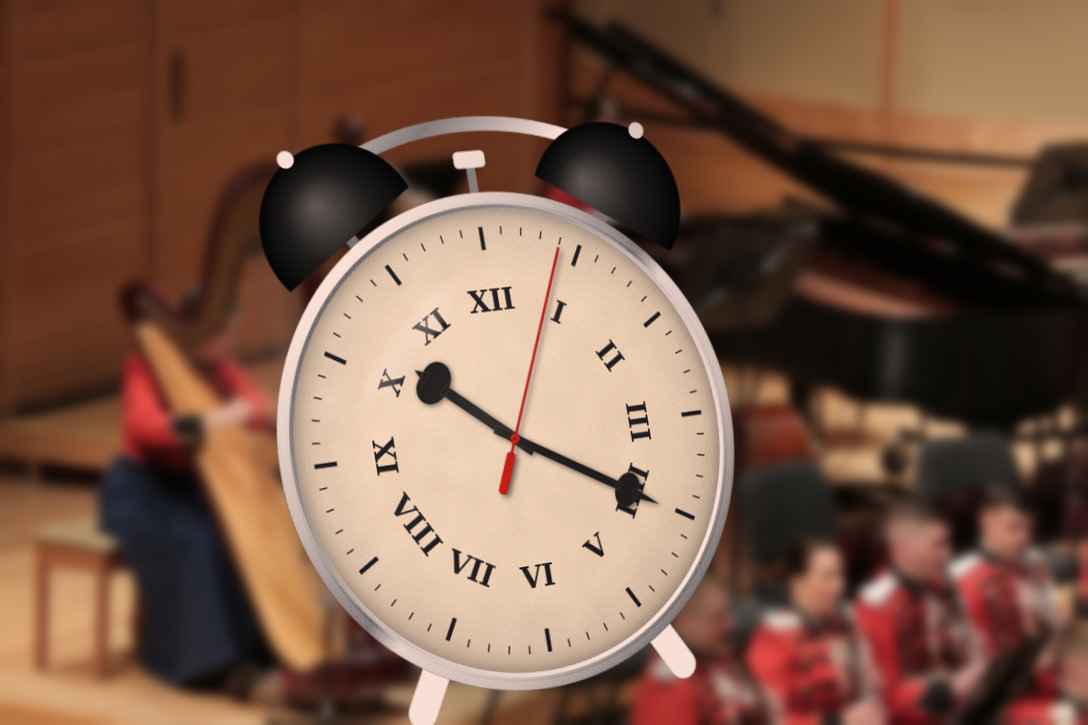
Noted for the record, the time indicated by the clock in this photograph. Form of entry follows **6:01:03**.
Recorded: **10:20:04**
